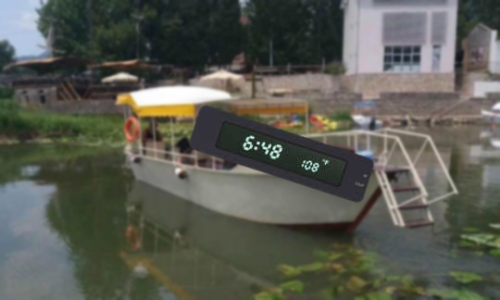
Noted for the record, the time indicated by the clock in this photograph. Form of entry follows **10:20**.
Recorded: **6:48**
